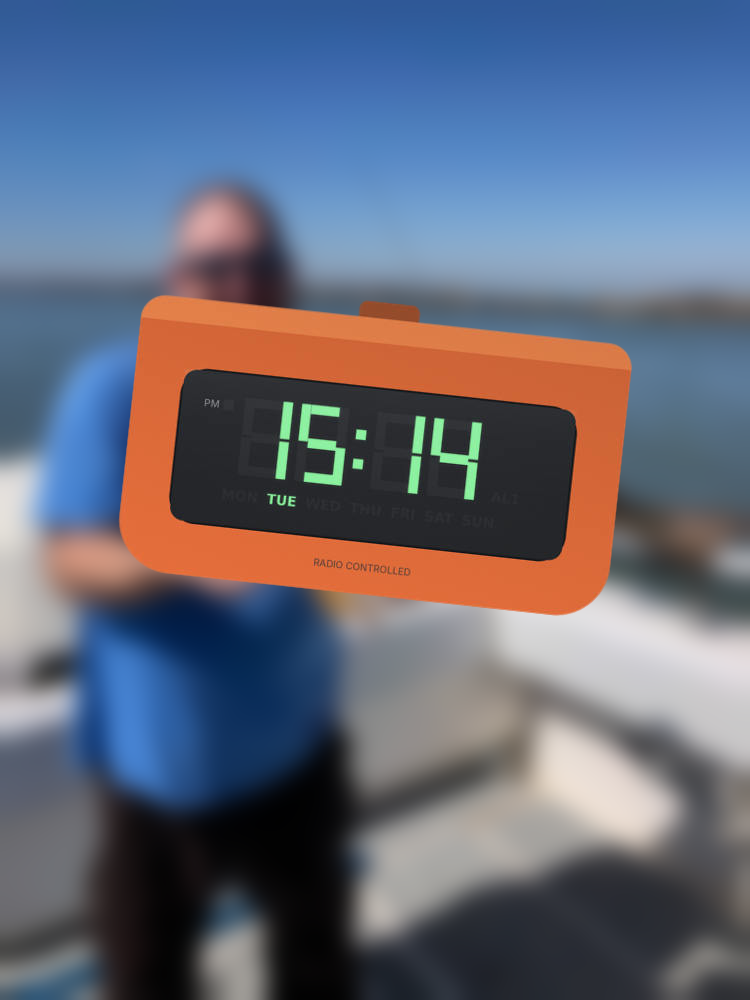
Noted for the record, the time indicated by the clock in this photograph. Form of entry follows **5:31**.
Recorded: **15:14**
